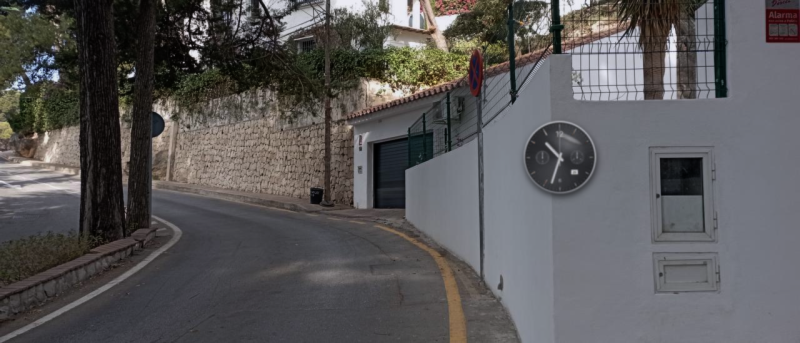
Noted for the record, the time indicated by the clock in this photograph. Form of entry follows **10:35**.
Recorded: **10:33**
